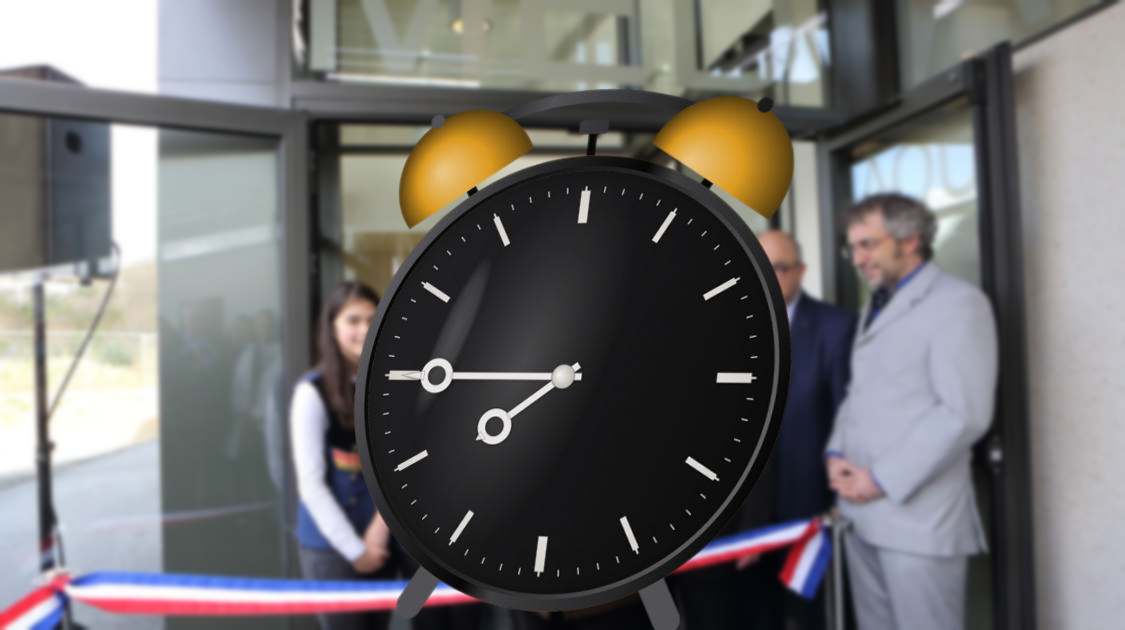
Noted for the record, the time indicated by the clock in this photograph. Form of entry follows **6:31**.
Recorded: **7:45**
